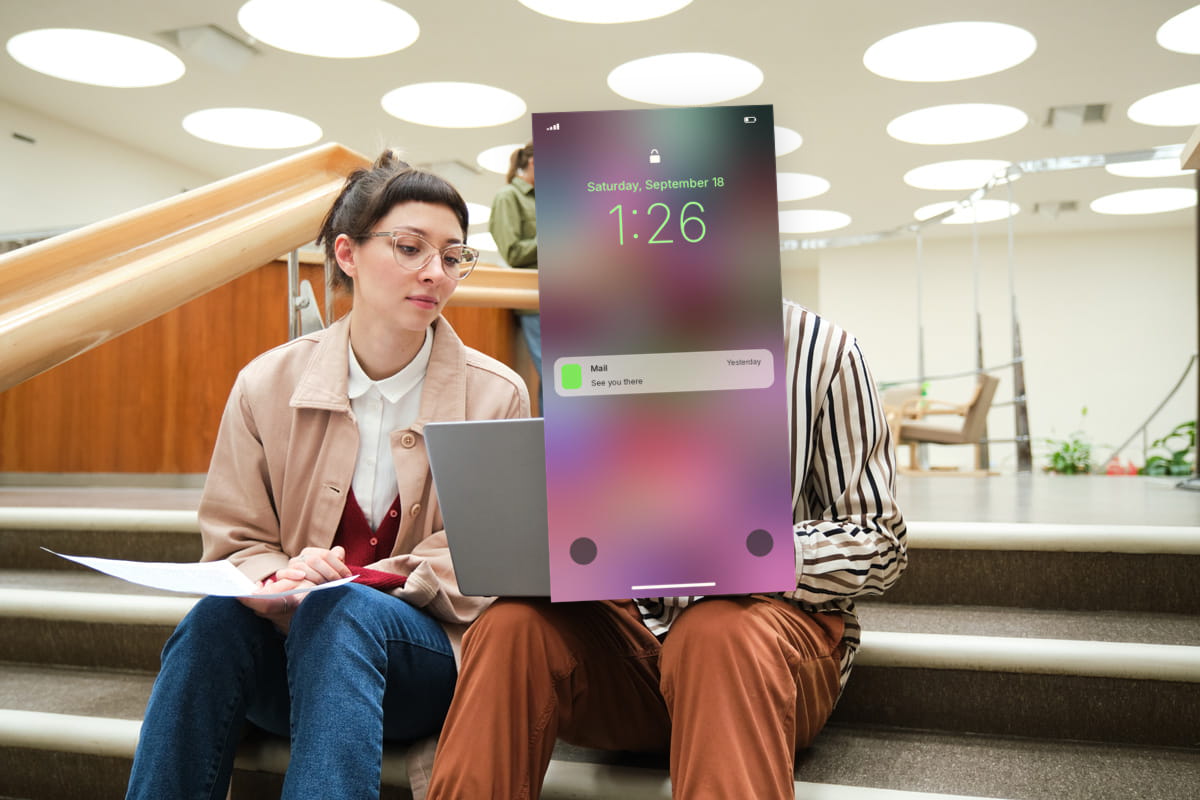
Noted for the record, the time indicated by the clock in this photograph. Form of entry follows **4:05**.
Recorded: **1:26**
